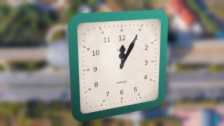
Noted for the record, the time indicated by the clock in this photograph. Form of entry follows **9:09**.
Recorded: **12:05**
